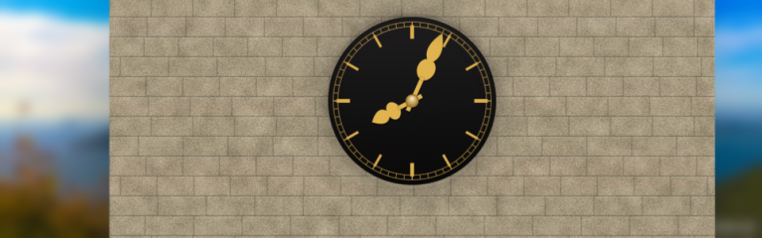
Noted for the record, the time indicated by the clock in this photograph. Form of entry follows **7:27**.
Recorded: **8:04**
